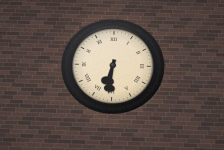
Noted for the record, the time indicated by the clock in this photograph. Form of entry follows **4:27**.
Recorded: **6:31**
